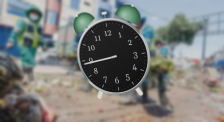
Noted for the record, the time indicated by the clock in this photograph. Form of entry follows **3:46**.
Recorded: **8:44**
